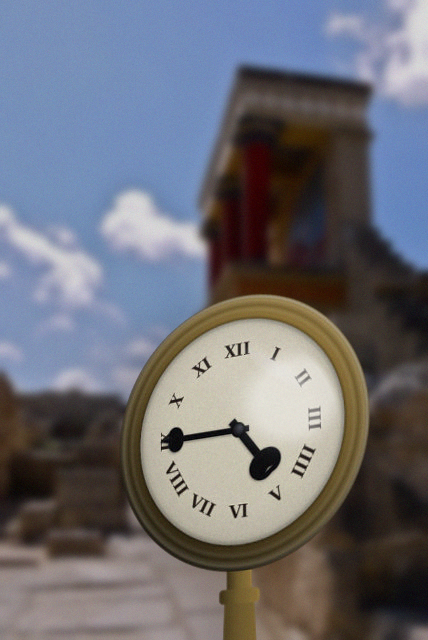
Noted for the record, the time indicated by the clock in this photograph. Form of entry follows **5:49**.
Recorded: **4:45**
